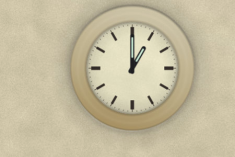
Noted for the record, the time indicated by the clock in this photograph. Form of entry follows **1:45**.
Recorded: **1:00**
